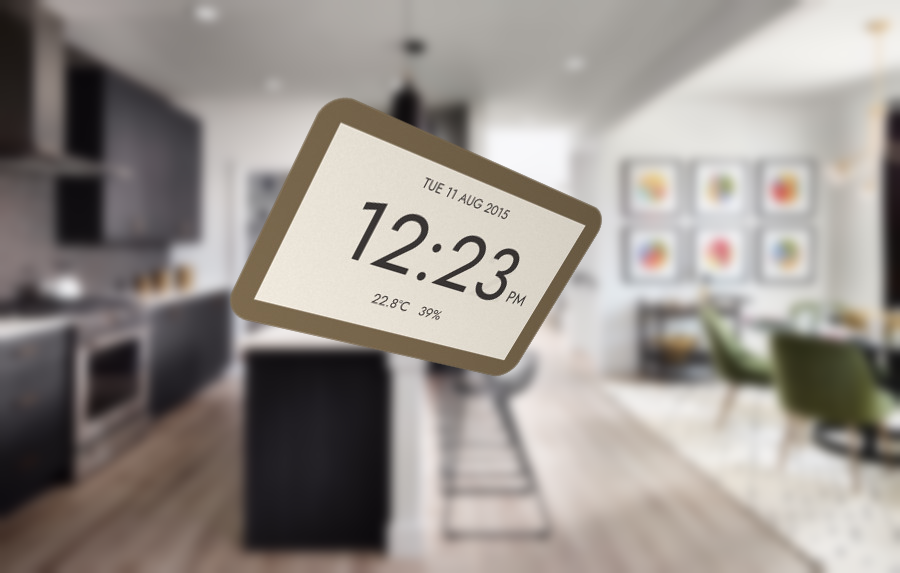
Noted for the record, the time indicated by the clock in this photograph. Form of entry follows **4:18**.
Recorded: **12:23**
